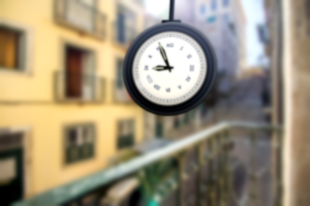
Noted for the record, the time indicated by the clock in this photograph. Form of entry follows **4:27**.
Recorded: **8:56**
